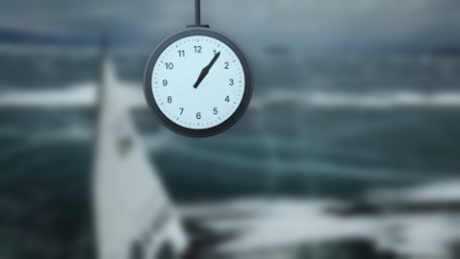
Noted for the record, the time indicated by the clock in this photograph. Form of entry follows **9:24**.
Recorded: **1:06**
